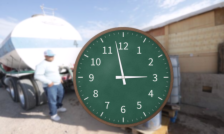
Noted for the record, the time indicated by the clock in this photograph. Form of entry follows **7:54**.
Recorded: **2:58**
